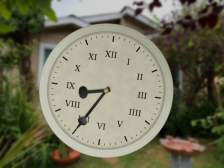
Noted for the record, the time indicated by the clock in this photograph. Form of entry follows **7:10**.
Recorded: **8:35**
